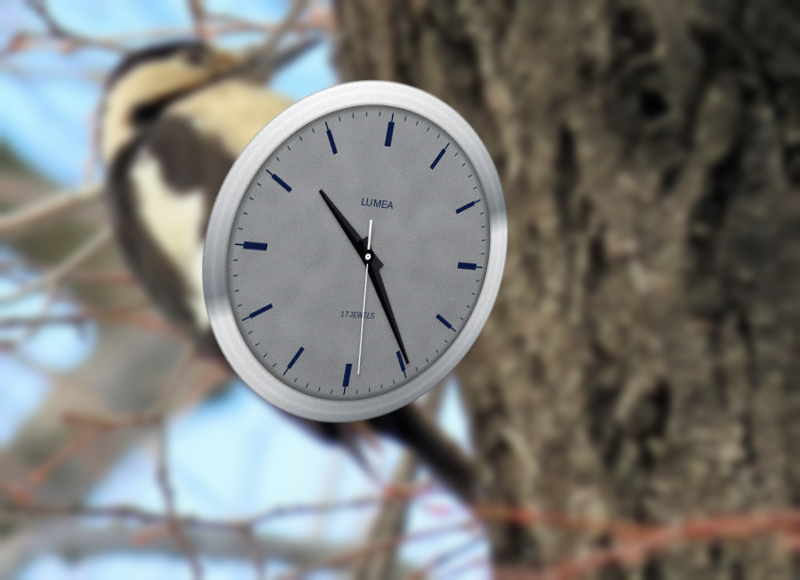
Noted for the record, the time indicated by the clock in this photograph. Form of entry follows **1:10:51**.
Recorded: **10:24:29**
